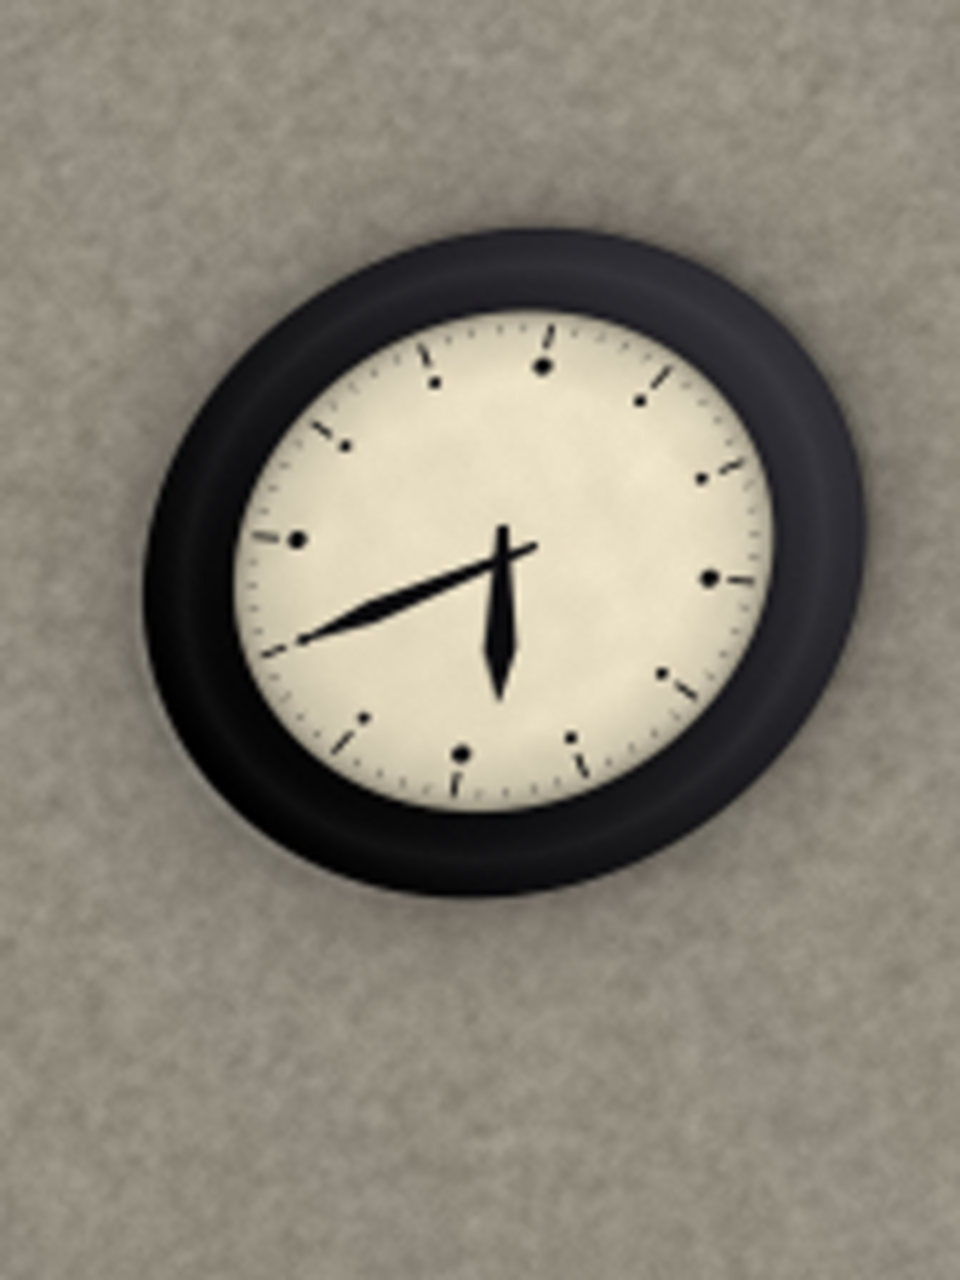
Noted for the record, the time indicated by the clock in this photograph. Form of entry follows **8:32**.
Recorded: **5:40**
